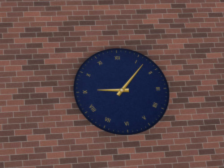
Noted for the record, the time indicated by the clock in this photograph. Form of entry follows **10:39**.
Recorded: **9:07**
